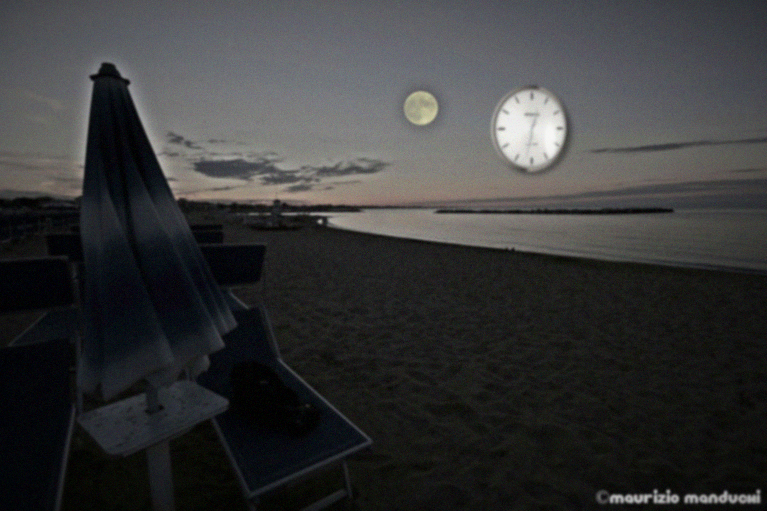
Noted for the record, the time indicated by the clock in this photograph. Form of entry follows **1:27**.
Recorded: **12:32**
